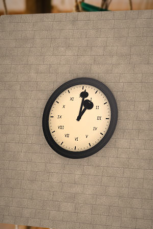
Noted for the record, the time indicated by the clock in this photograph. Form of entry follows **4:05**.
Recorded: **1:01**
